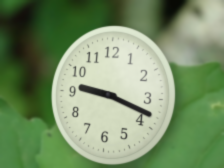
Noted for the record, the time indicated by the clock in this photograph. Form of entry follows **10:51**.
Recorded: **9:18**
